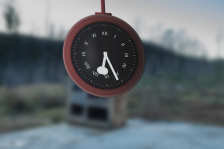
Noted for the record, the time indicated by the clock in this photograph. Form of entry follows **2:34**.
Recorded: **6:26**
